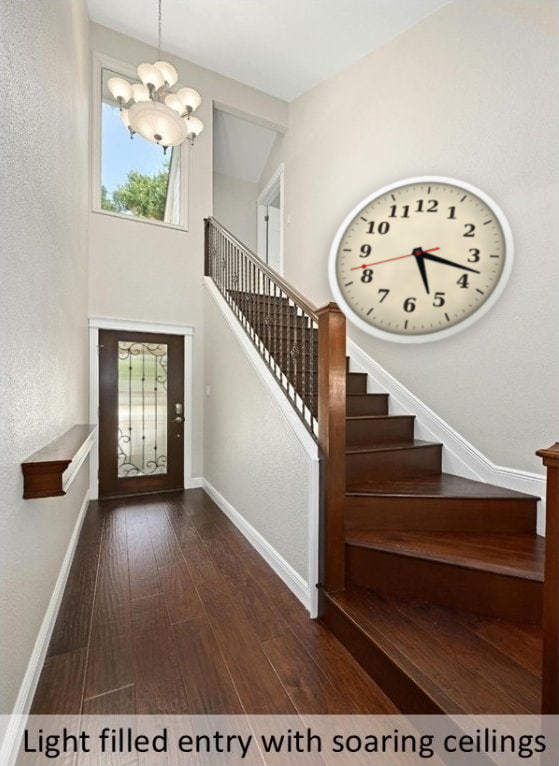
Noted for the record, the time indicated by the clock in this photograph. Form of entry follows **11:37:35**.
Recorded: **5:17:42**
